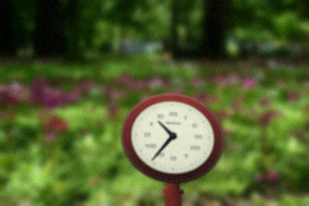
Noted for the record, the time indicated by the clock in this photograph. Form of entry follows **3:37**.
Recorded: **10:36**
